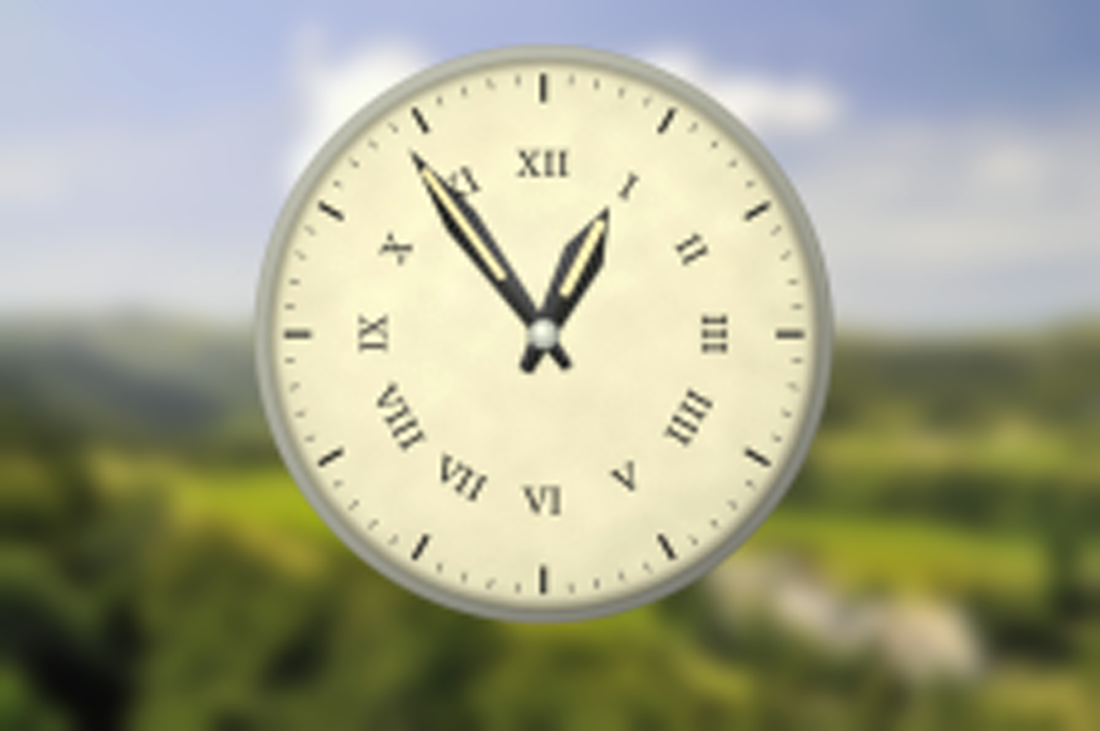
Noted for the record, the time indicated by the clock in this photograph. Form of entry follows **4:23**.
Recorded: **12:54**
